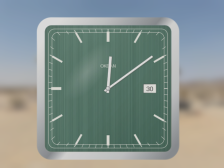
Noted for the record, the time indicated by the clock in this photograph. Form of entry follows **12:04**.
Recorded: **12:09**
